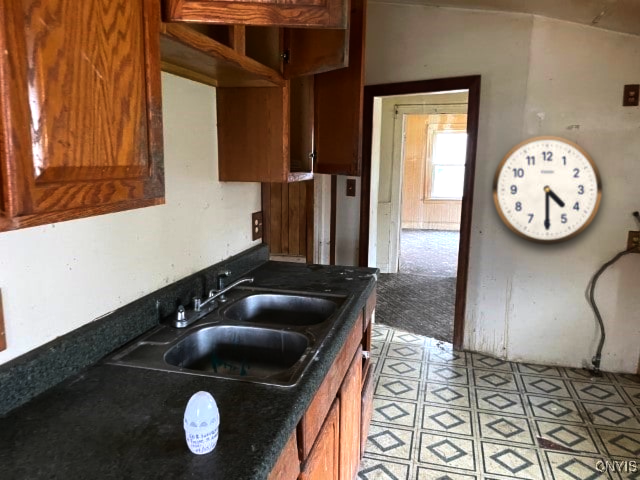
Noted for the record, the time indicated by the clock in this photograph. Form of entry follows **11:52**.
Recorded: **4:30**
